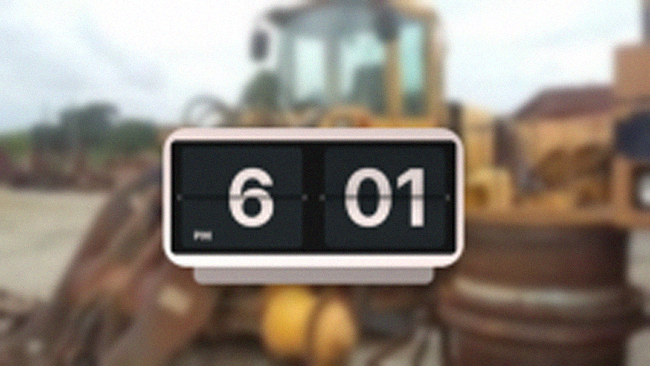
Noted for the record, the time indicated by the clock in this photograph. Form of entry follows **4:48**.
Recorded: **6:01**
